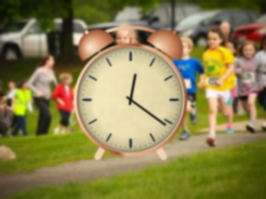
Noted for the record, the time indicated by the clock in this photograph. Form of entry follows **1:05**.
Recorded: **12:21**
